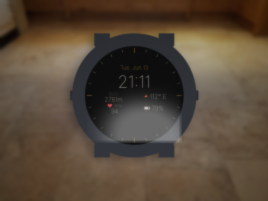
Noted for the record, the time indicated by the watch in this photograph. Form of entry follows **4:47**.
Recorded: **21:11**
